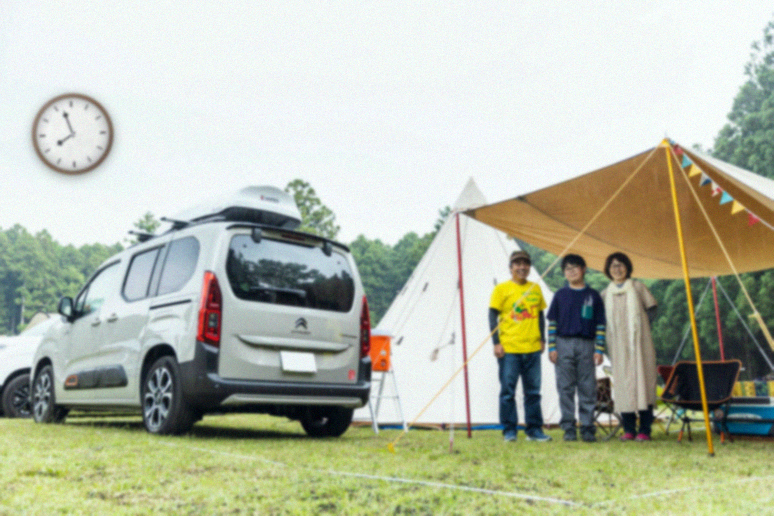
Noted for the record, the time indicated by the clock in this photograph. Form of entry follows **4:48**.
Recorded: **7:57**
